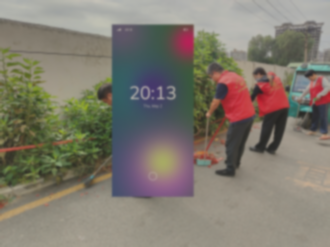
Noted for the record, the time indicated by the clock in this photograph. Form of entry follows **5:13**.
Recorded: **20:13**
